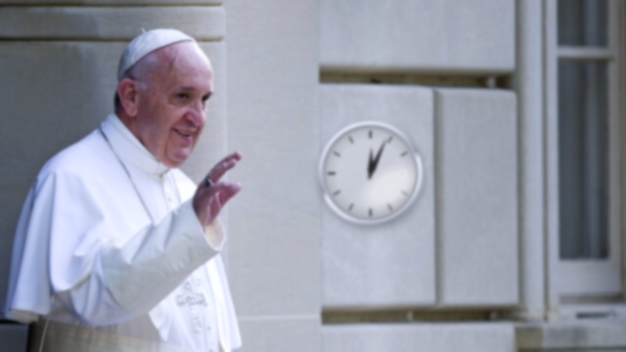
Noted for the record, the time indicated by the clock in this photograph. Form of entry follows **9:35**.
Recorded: **12:04**
